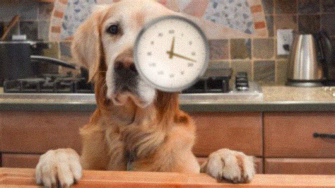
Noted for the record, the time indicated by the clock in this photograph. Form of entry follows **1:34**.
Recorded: **12:18**
